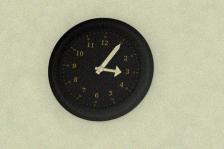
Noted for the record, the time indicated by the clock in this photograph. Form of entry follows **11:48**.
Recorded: **3:05**
